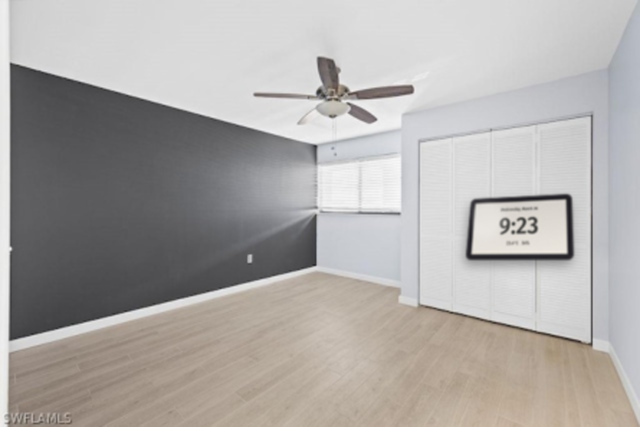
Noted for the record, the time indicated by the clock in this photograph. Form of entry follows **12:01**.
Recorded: **9:23**
